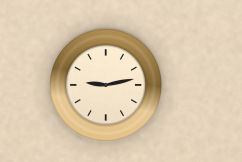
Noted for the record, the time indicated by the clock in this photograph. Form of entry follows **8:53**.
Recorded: **9:13**
